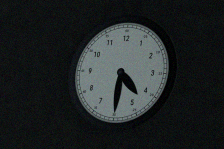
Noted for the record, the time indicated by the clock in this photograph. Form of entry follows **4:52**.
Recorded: **4:30**
